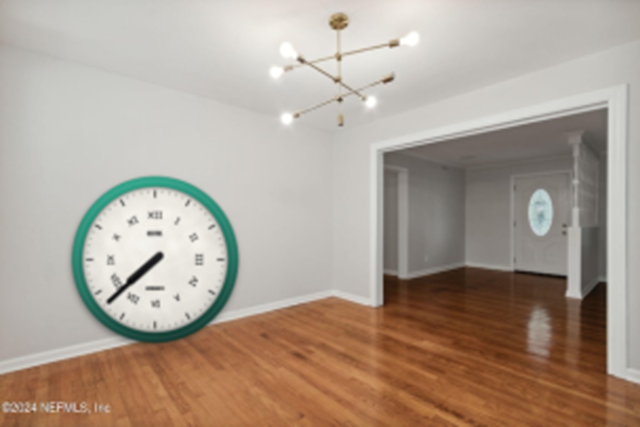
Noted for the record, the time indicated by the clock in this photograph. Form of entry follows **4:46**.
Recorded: **7:38**
